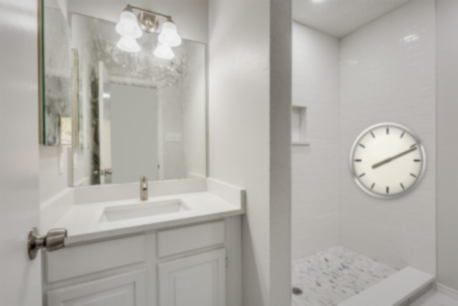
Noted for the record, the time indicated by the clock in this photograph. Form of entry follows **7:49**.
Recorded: **8:11**
